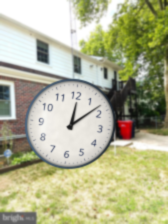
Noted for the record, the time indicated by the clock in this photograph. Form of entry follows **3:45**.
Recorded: **12:08**
